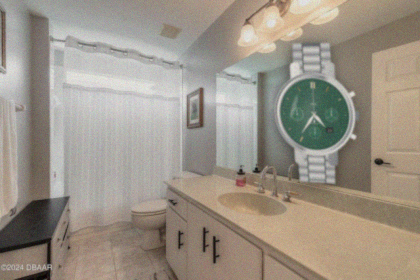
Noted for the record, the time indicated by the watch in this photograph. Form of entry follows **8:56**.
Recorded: **4:36**
